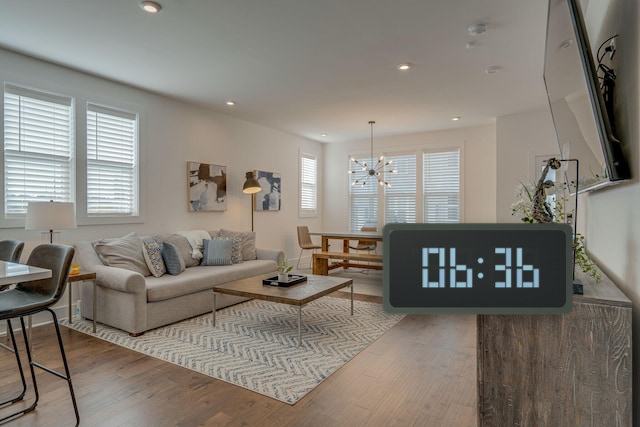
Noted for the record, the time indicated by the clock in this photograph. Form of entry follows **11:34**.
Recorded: **6:36**
